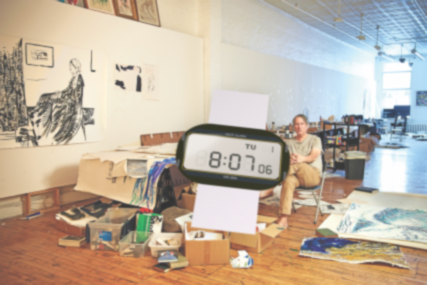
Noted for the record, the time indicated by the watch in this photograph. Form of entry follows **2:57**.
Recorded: **8:07**
